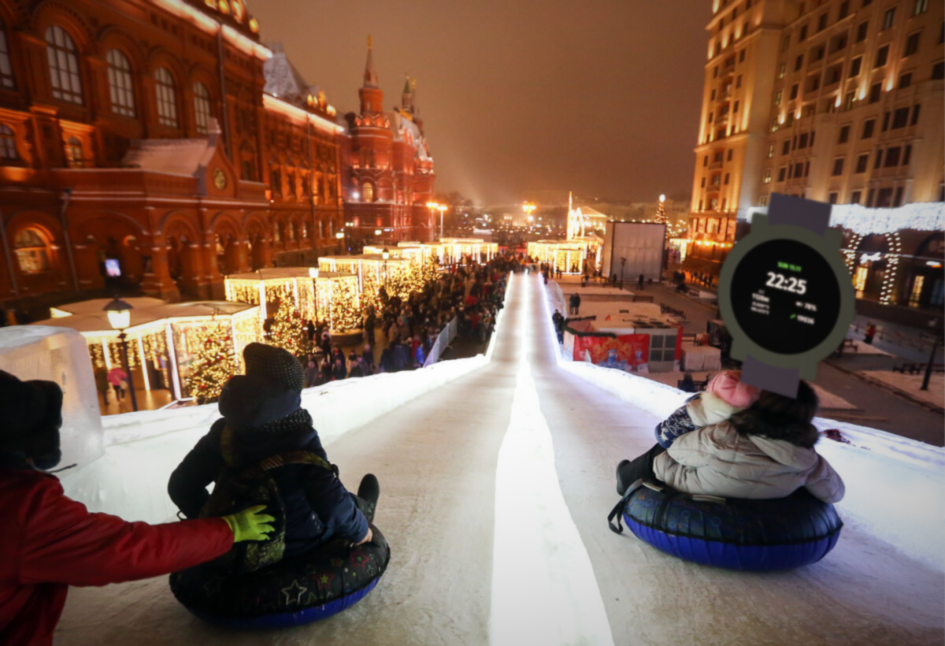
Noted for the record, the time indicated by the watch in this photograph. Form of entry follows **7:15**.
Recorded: **22:25**
